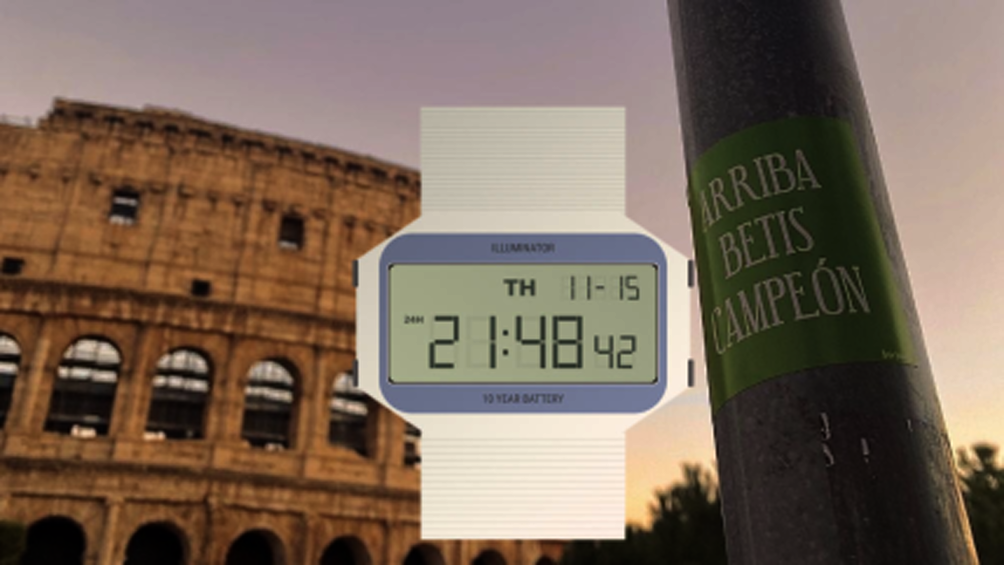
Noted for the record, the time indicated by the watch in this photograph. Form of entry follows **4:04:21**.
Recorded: **21:48:42**
